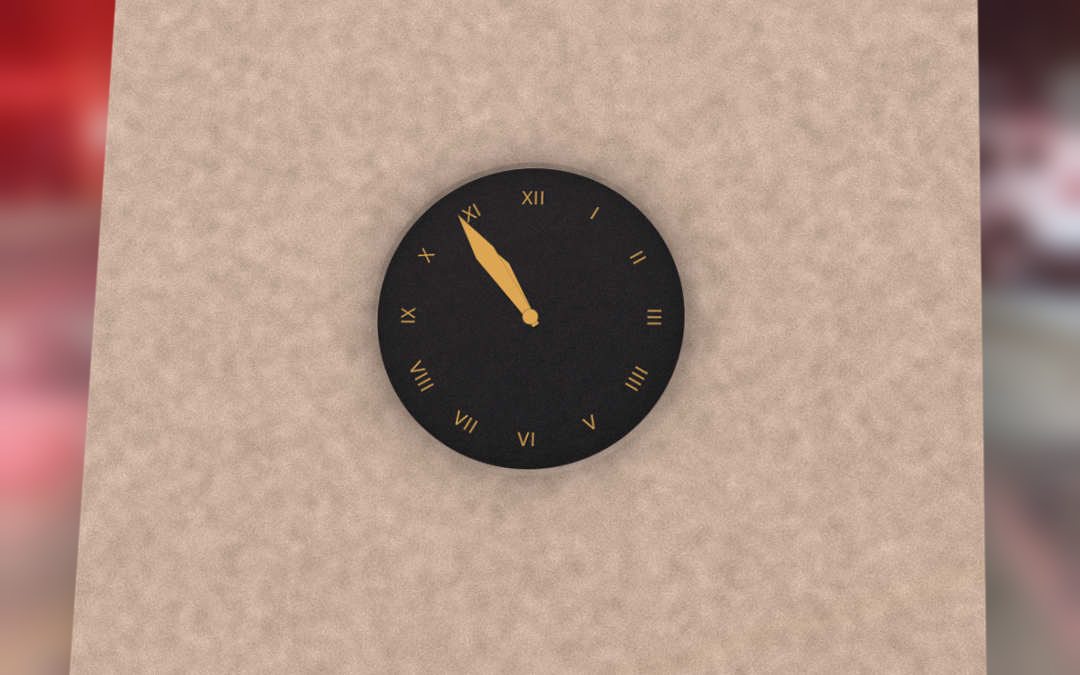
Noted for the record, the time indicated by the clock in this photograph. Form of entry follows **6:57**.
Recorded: **10:54**
